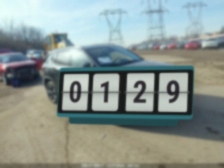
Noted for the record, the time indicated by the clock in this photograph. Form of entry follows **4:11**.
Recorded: **1:29**
